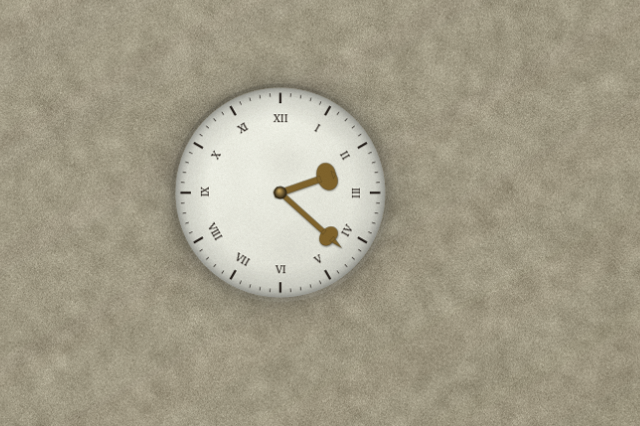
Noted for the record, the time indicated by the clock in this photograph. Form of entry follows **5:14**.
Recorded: **2:22**
